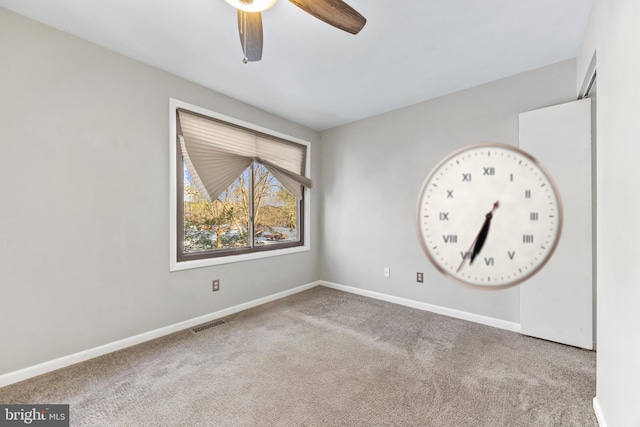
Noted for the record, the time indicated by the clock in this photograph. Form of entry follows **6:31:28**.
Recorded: **6:33:35**
